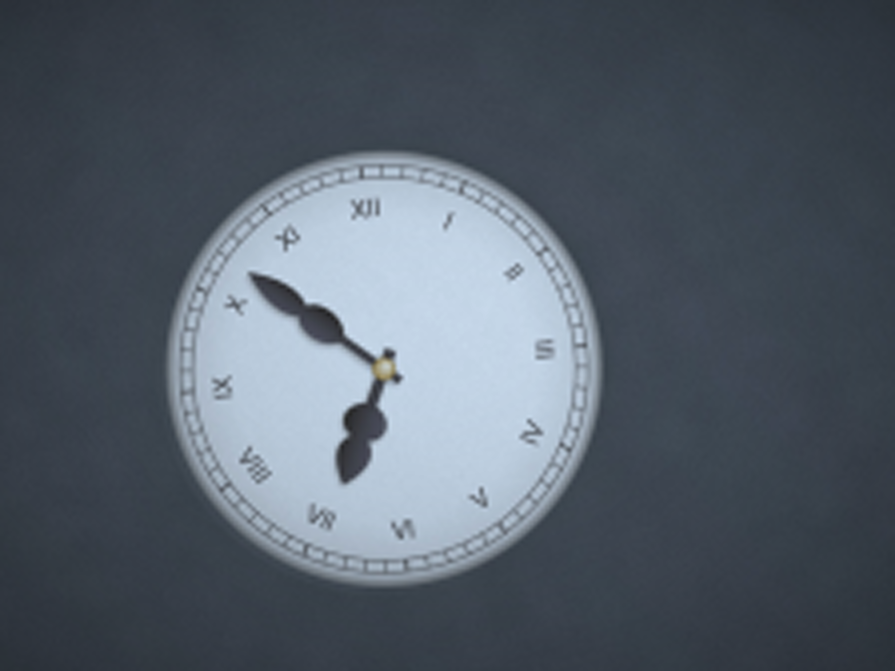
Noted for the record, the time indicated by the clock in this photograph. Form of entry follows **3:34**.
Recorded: **6:52**
